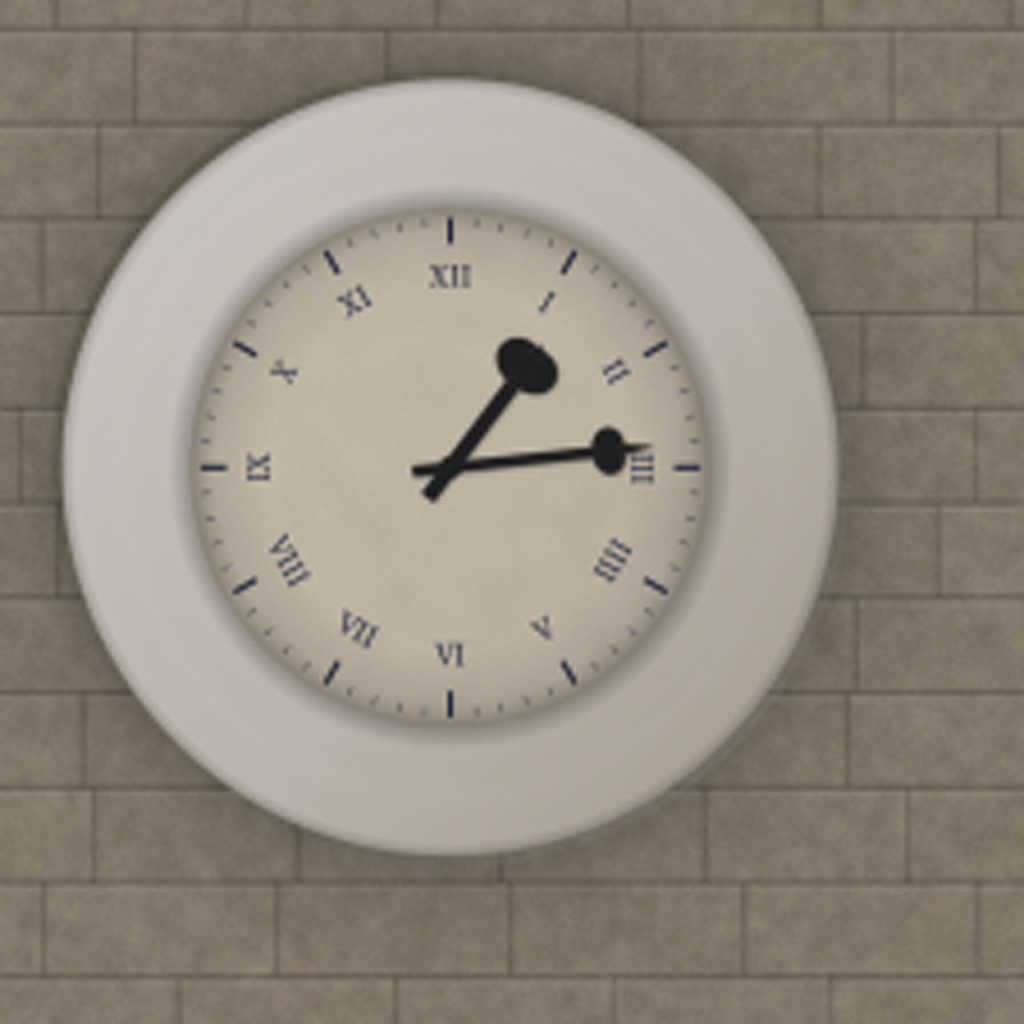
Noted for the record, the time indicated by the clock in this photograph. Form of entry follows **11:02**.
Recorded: **1:14**
